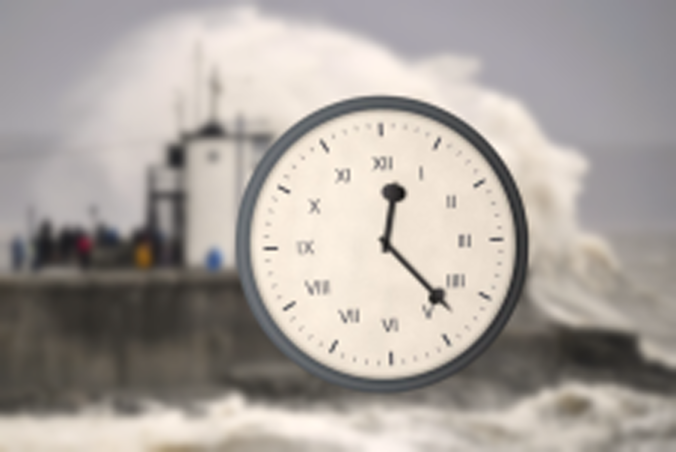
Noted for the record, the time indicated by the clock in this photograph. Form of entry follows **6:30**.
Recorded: **12:23**
